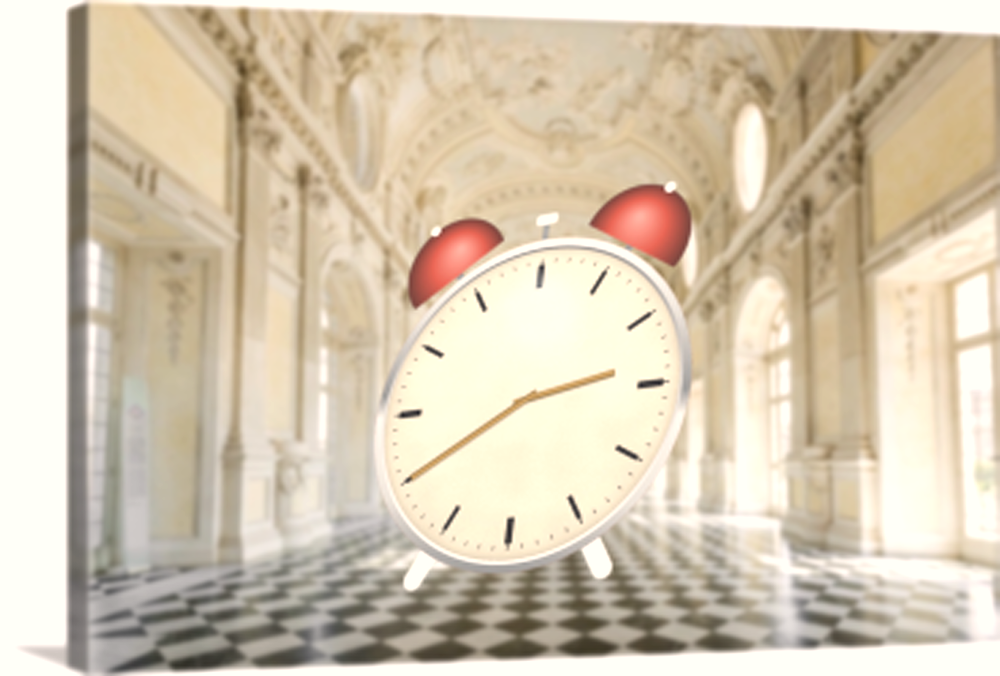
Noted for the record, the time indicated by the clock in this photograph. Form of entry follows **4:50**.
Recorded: **2:40**
